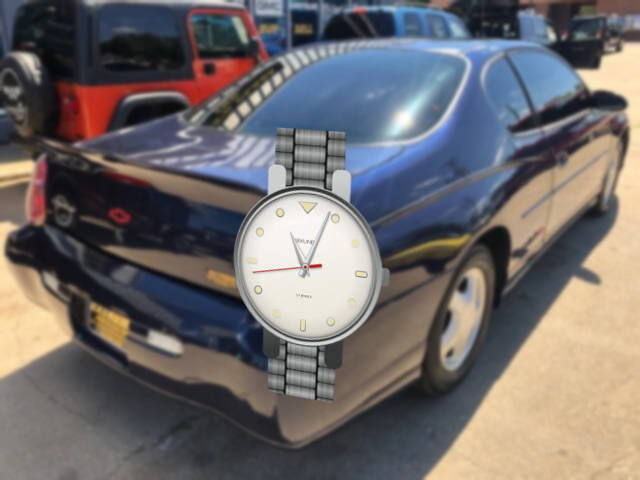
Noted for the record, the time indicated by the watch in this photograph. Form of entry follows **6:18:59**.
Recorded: **11:03:43**
